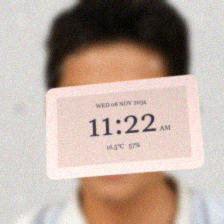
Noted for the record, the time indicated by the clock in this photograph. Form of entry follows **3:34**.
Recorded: **11:22**
